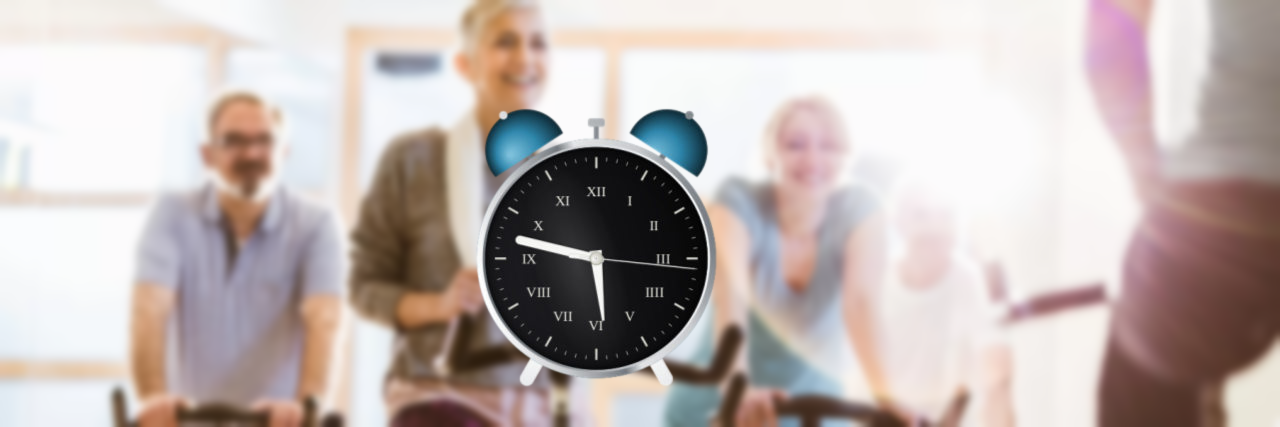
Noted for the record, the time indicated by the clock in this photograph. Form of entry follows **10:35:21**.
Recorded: **5:47:16**
